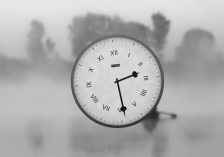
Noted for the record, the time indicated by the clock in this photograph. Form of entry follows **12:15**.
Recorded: **2:29**
